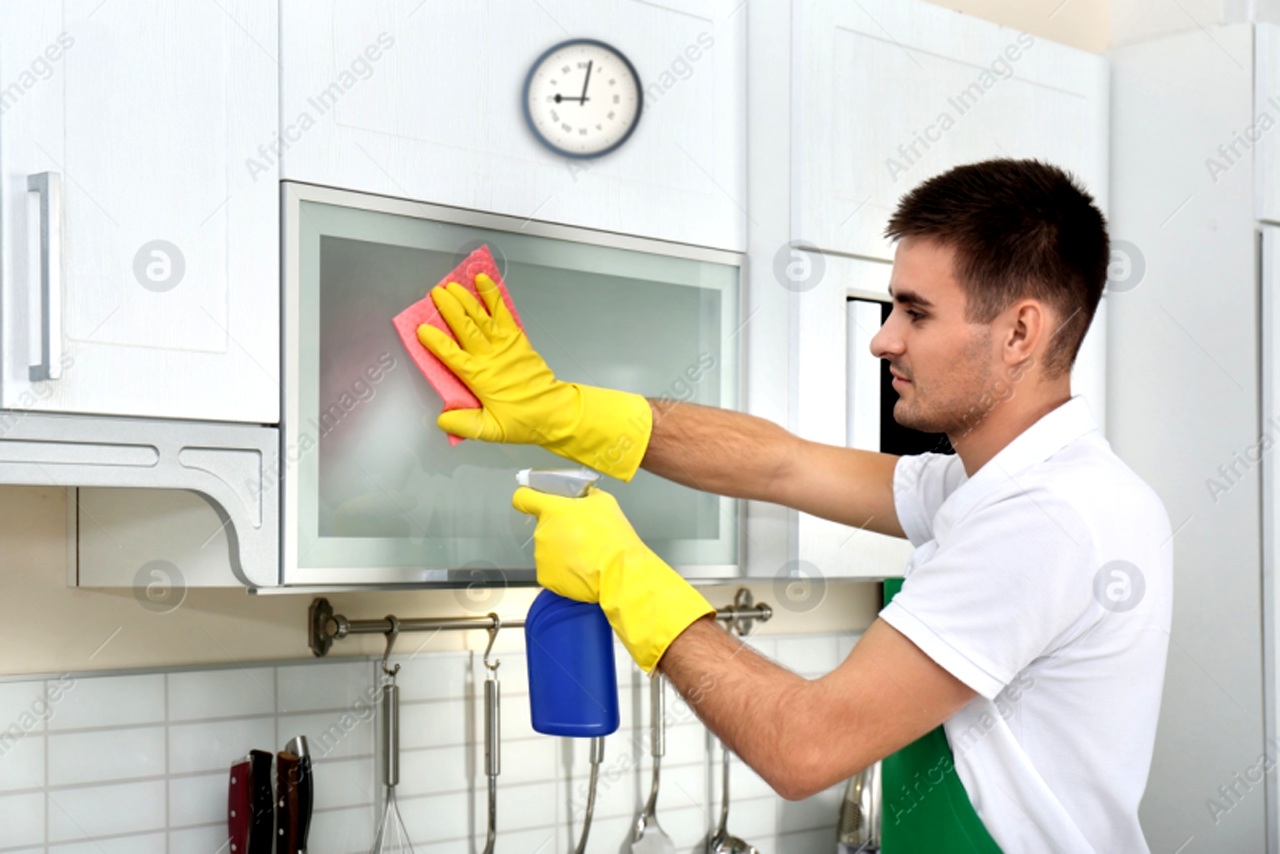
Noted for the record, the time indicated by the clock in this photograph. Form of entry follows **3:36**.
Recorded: **9:02**
